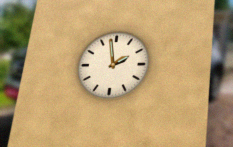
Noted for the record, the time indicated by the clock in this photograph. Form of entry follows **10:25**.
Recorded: **1:58**
